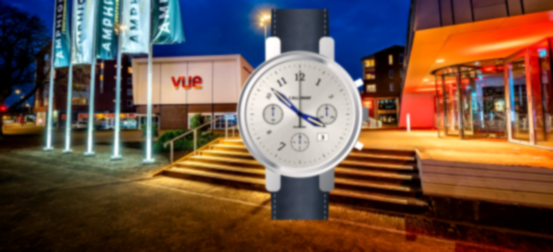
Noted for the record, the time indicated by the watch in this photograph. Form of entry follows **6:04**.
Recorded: **3:52**
